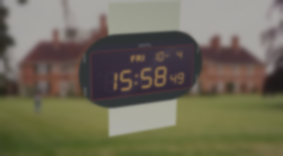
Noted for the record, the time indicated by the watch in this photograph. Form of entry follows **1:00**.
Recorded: **15:58**
